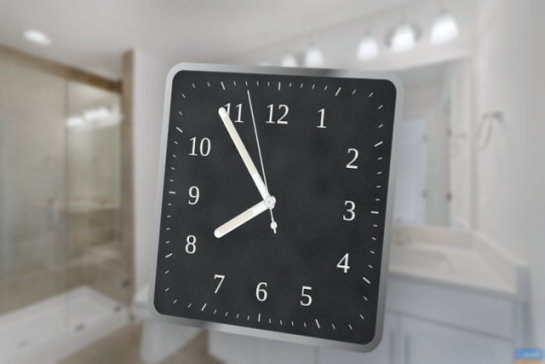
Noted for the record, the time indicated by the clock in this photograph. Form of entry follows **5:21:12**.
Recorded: **7:53:57**
